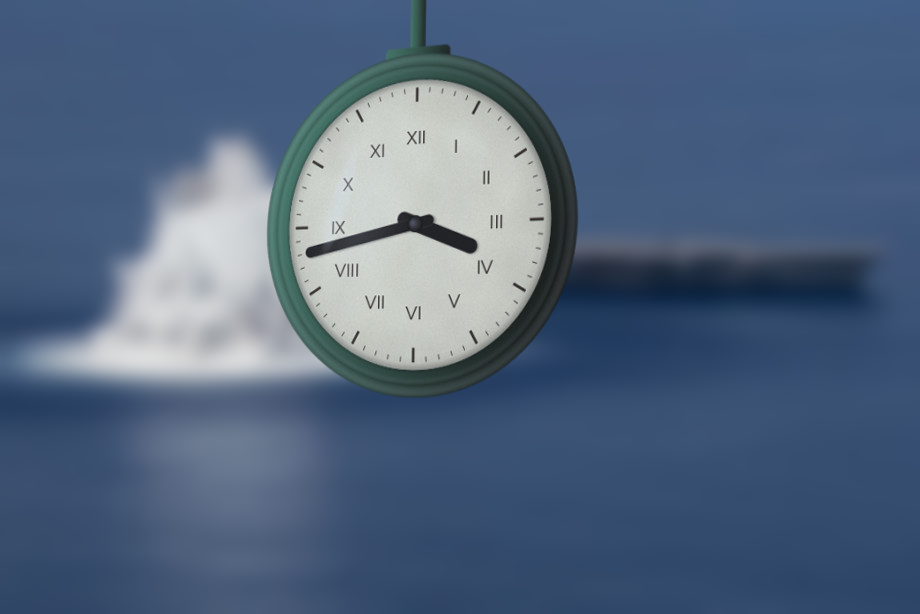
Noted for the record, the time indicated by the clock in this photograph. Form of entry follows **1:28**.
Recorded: **3:43**
